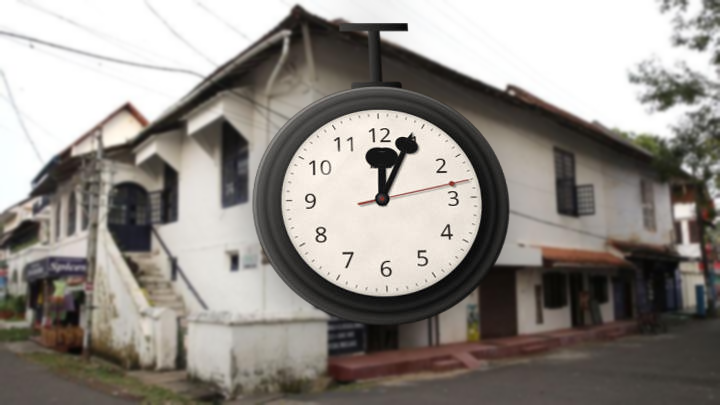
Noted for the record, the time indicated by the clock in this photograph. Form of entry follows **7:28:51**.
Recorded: **12:04:13**
